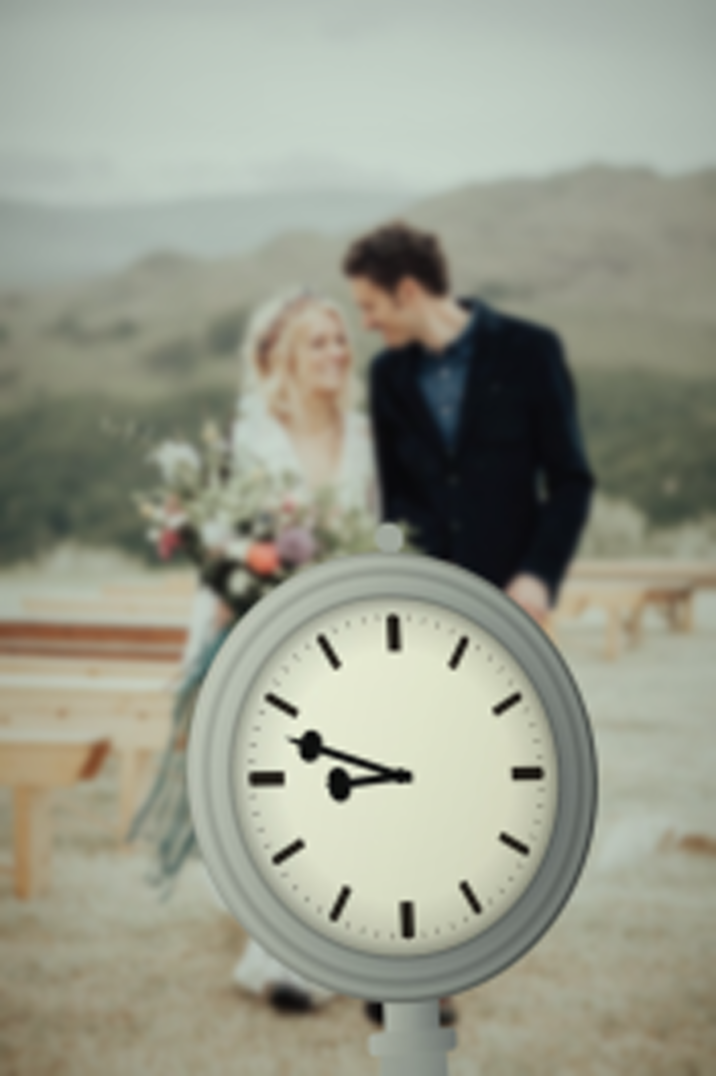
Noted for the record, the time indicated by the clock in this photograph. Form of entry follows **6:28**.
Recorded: **8:48**
